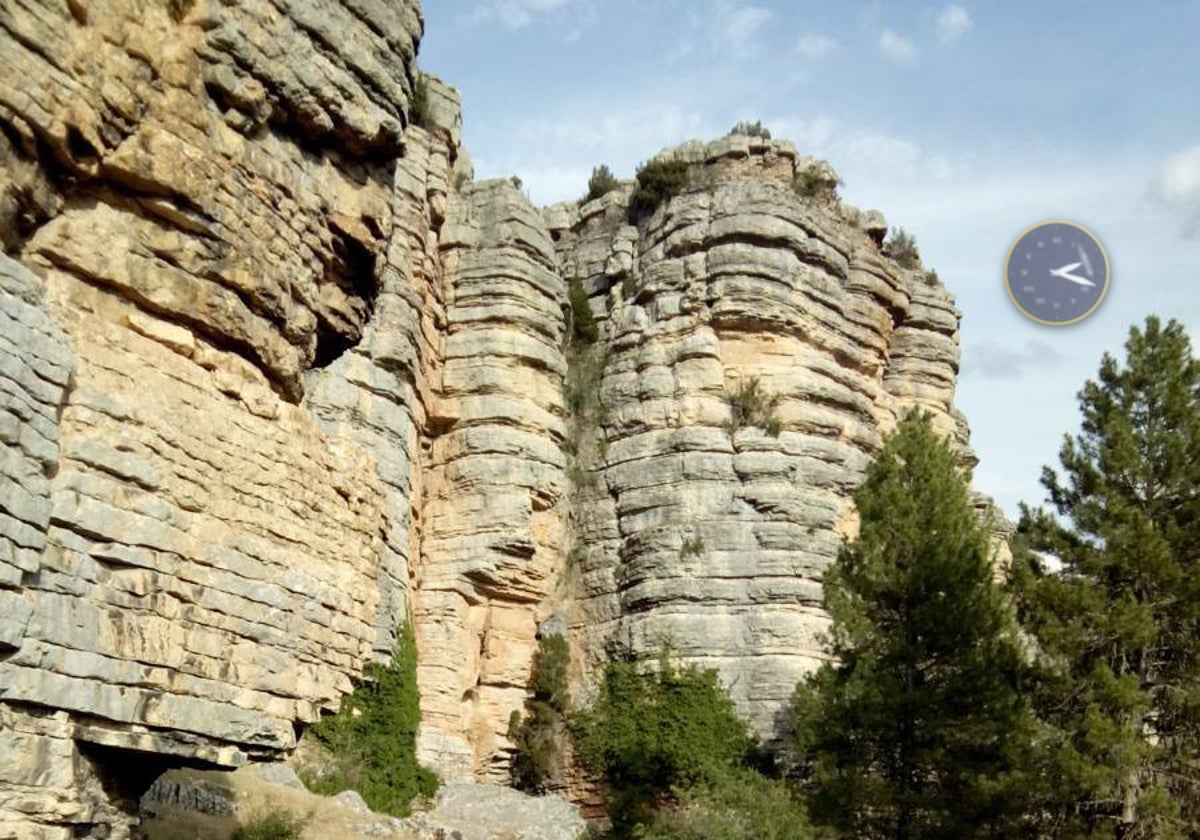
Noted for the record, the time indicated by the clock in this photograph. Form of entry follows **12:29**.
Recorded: **2:18**
